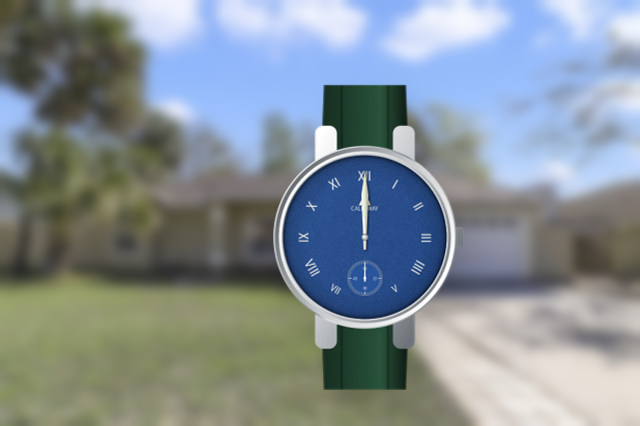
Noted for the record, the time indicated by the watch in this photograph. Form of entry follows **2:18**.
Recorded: **12:00**
